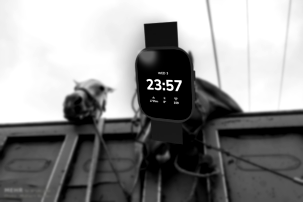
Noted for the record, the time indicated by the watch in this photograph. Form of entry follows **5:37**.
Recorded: **23:57**
